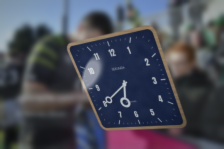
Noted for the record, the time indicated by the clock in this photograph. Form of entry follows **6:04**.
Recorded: **6:40**
